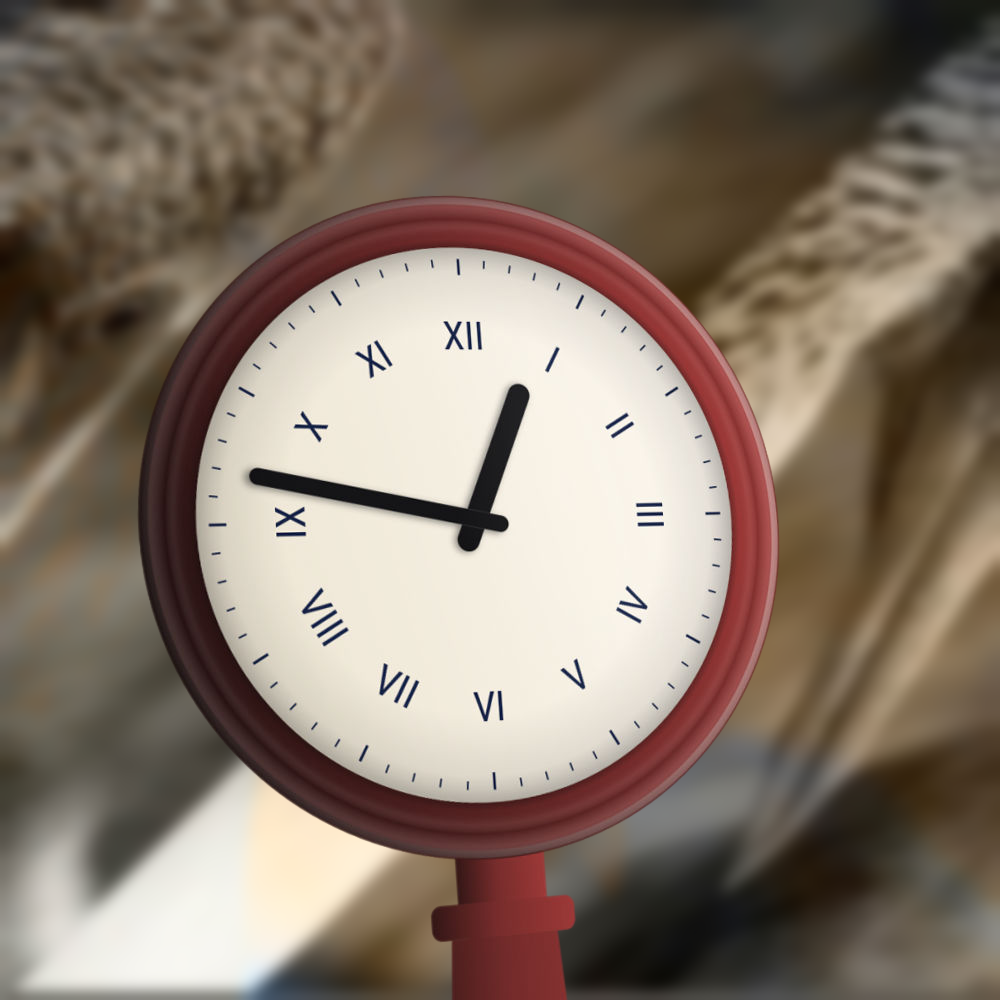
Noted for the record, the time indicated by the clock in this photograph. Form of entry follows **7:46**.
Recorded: **12:47**
